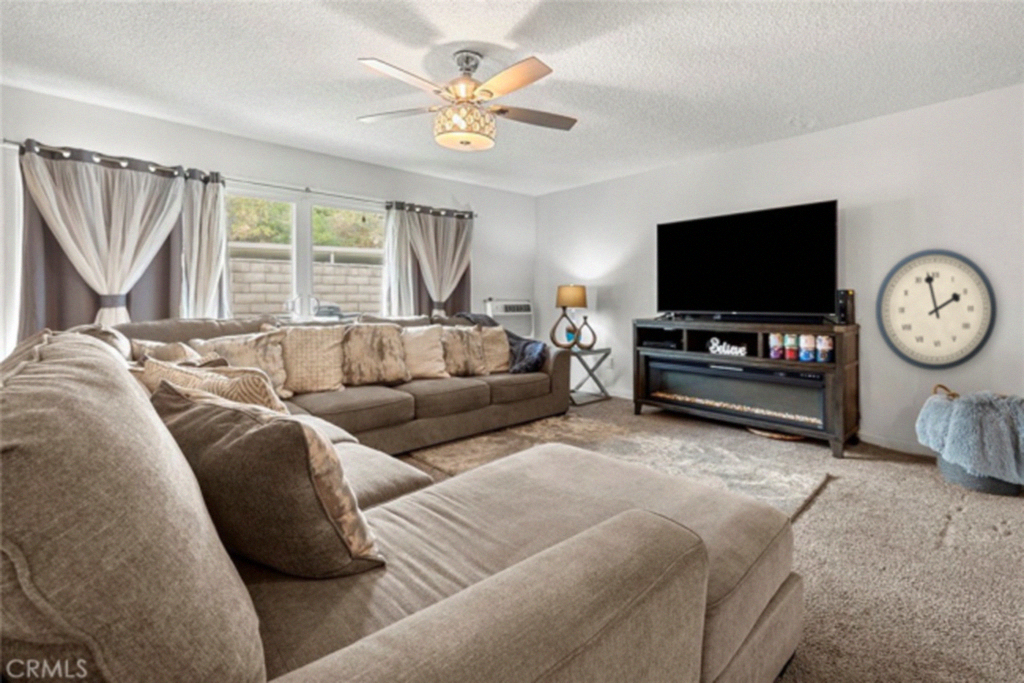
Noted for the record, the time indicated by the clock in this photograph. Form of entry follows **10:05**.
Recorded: **1:58**
